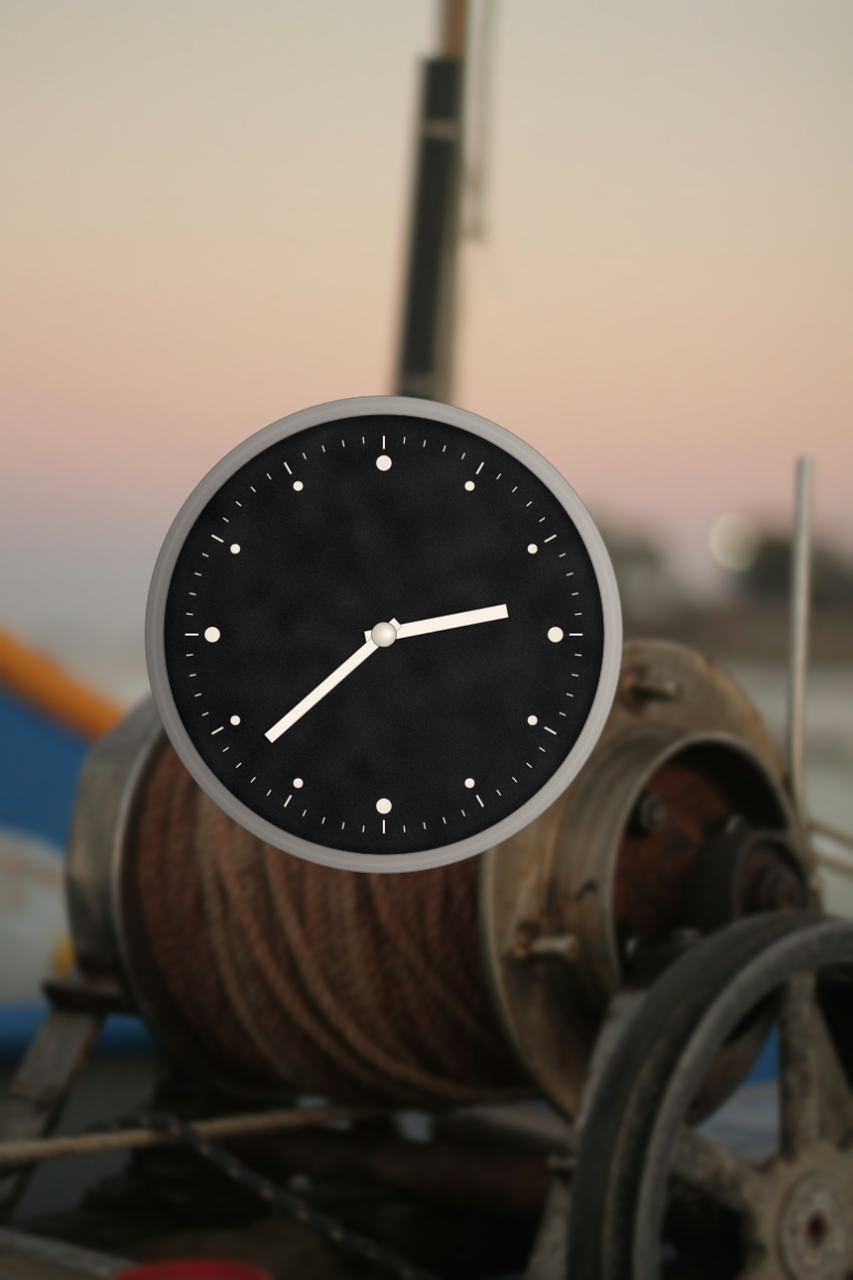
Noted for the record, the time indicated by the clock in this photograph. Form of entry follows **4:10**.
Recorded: **2:38**
